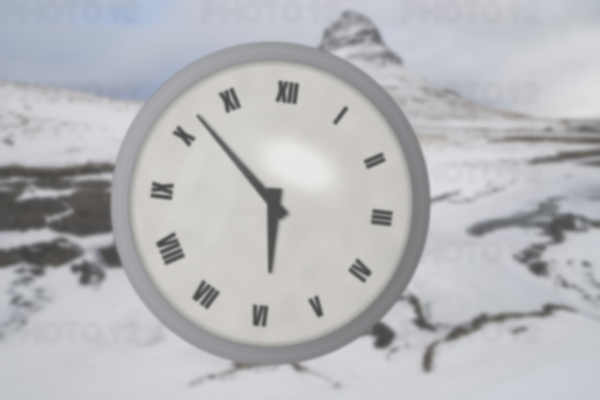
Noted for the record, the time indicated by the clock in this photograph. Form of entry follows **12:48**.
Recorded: **5:52**
